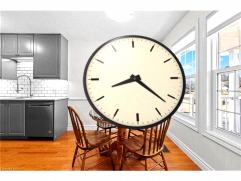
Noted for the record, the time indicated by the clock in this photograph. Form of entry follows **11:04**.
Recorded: **8:22**
